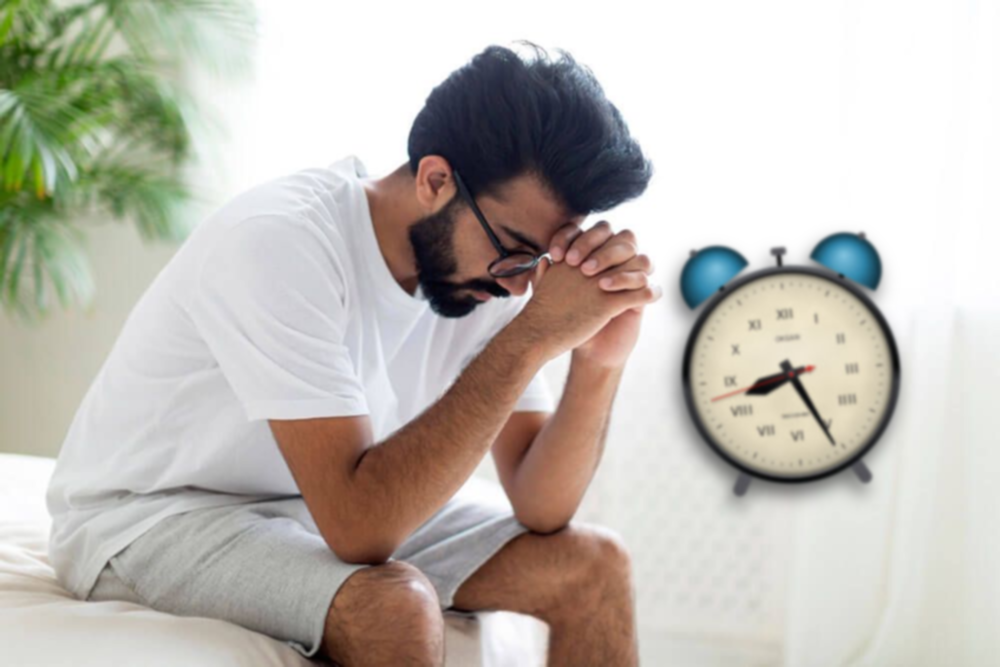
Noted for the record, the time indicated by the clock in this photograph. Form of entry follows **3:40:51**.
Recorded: **8:25:43**
